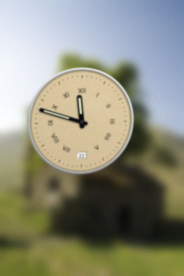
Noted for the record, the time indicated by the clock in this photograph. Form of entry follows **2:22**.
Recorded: **11:48**
